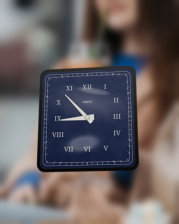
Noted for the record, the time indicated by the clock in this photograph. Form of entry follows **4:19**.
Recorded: **8:53**
